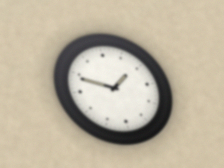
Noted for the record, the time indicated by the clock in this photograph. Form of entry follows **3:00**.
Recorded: **1:49**
